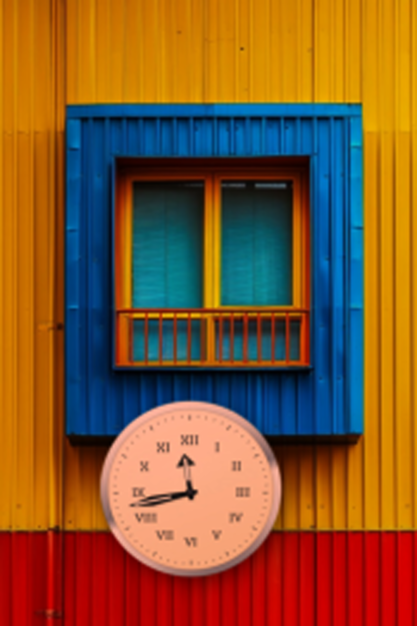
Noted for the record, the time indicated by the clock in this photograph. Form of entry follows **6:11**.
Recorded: **11:43**
